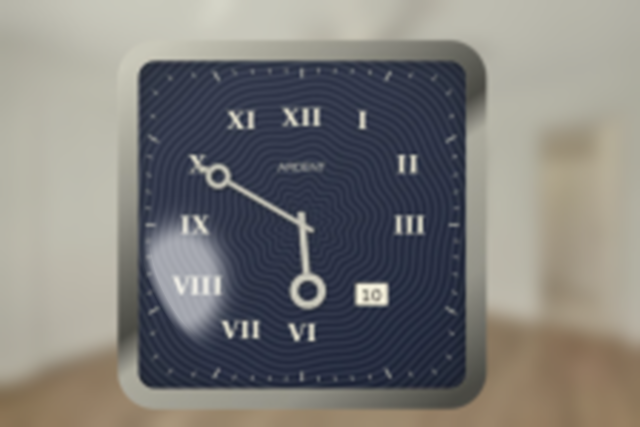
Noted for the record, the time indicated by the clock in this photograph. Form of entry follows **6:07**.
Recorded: **5:50**
